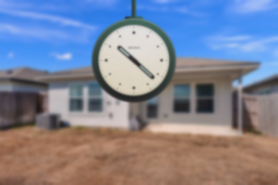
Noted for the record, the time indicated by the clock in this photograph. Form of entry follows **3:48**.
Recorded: **10:22**
